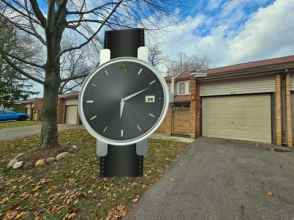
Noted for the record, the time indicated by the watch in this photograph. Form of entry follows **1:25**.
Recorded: **6:11**
